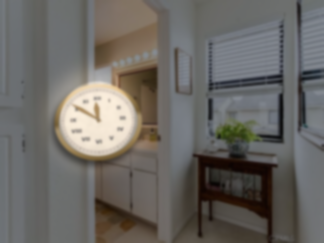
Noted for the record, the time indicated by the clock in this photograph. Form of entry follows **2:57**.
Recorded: **11:51**
